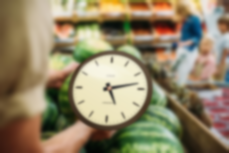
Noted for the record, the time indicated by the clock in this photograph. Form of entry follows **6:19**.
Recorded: **5:13**
